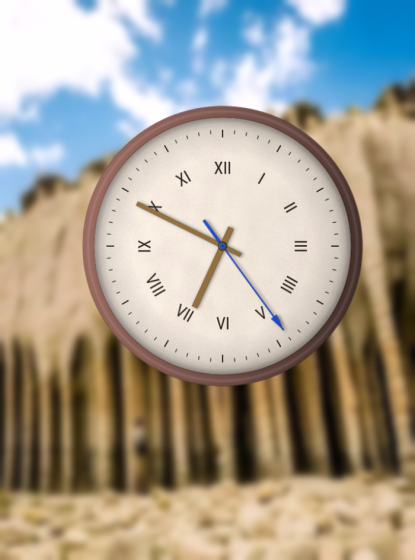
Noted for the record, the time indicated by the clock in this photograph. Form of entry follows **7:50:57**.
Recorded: **6:49:24**
